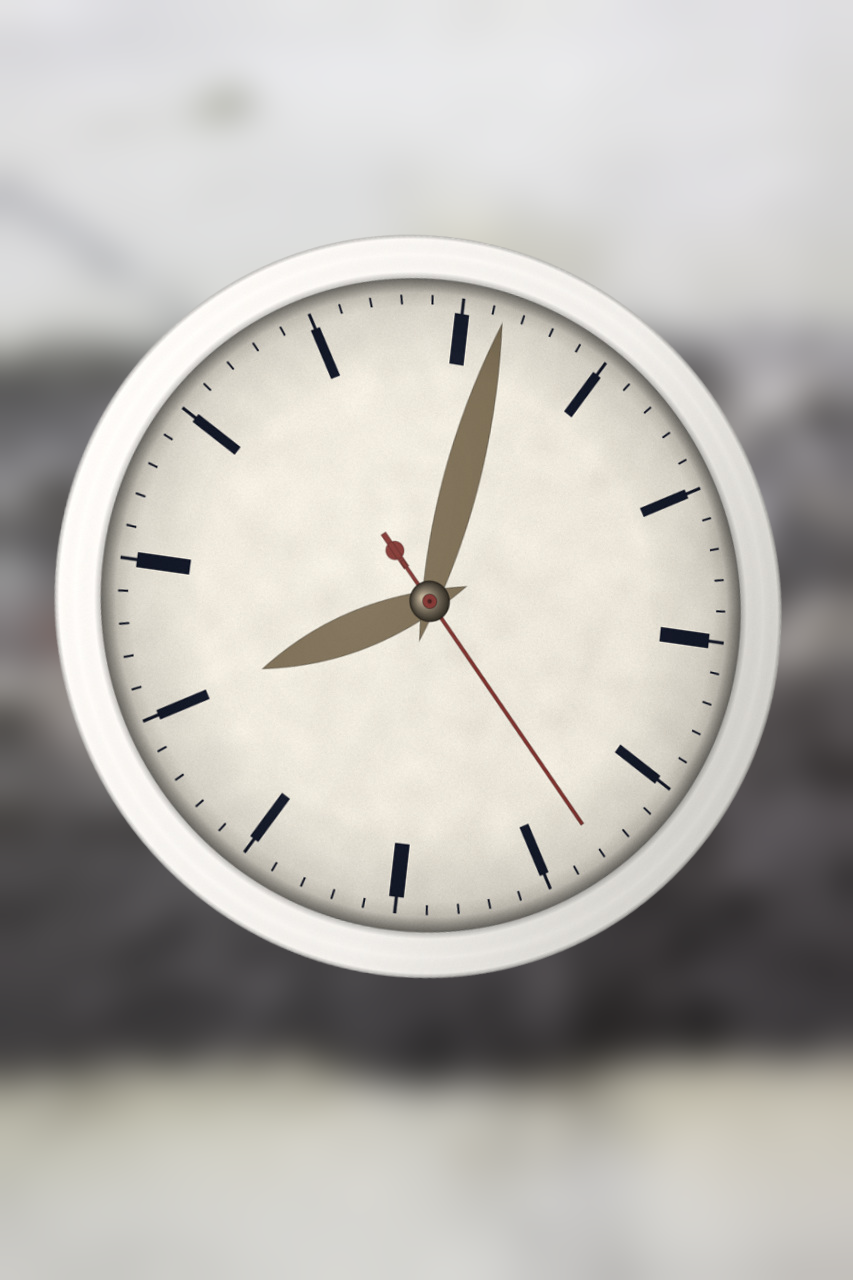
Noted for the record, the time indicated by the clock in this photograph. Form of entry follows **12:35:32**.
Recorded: **8:01:23**
